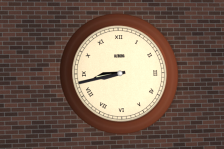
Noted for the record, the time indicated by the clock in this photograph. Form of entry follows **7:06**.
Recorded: **8:43**
